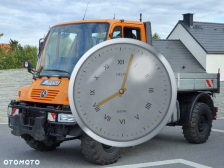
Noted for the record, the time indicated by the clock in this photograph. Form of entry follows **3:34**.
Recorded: **8:03**
